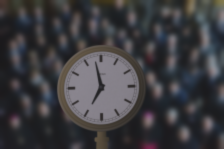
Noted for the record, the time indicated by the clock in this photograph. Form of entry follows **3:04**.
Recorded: **6:58**
